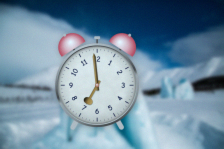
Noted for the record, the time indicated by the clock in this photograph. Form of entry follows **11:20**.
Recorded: **6:59**
